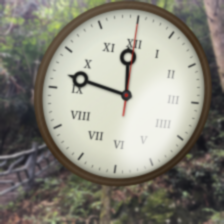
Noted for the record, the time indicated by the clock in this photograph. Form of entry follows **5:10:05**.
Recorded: **11:47:00**
